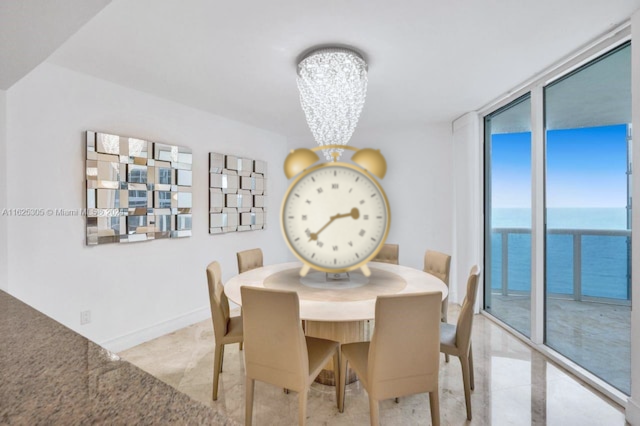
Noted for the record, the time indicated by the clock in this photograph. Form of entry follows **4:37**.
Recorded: **2:38**
